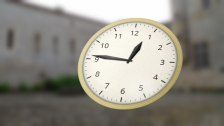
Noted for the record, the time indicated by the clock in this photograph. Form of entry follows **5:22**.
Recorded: **12:46**
